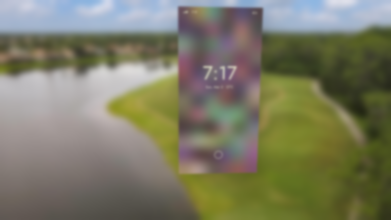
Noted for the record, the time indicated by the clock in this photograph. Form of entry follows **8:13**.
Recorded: **7:17**
